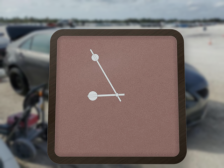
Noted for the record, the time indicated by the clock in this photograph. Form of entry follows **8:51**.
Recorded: **8:55**
